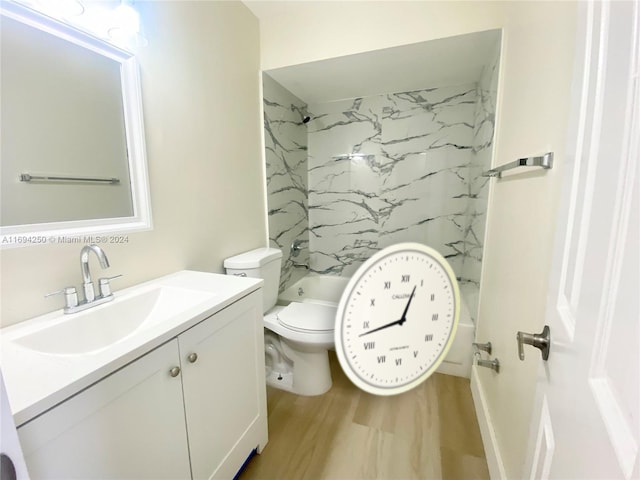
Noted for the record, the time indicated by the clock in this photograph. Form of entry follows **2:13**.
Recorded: **12:43**
